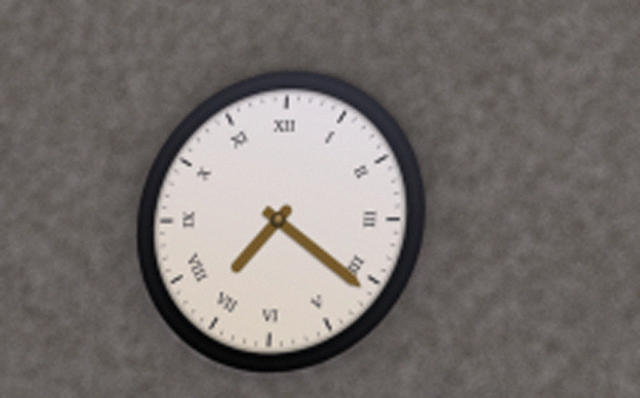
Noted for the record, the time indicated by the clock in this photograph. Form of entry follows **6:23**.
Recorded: **7:21**
